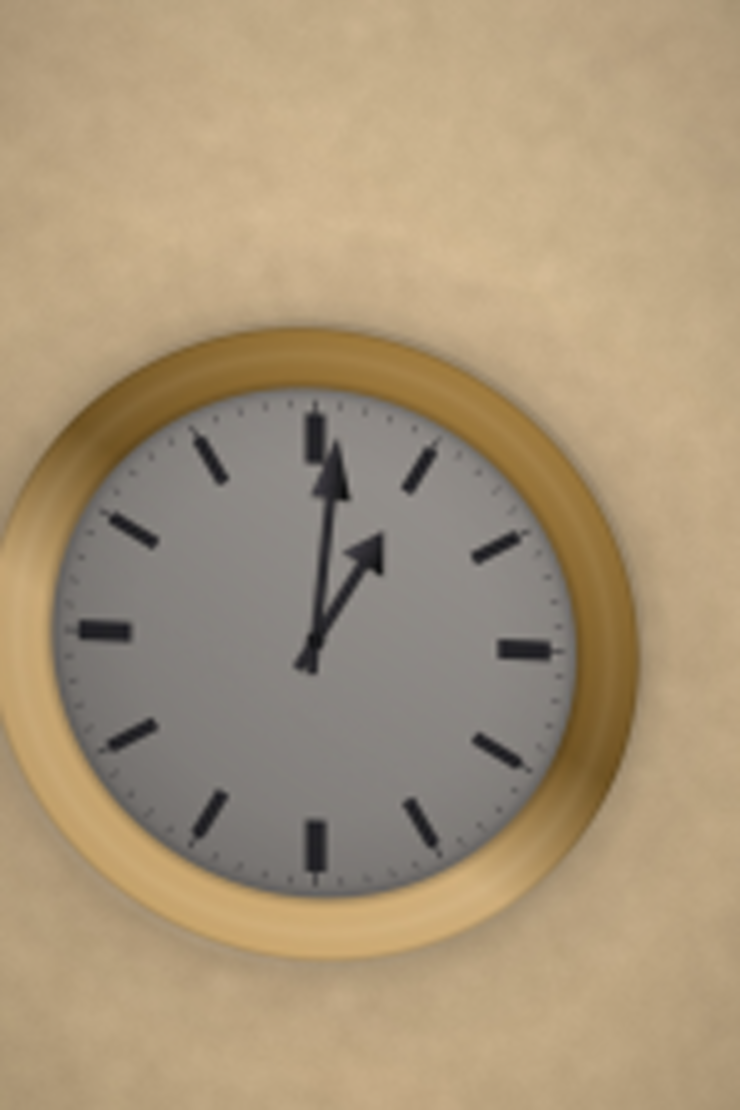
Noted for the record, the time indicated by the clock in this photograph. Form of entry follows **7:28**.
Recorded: **1:01**
